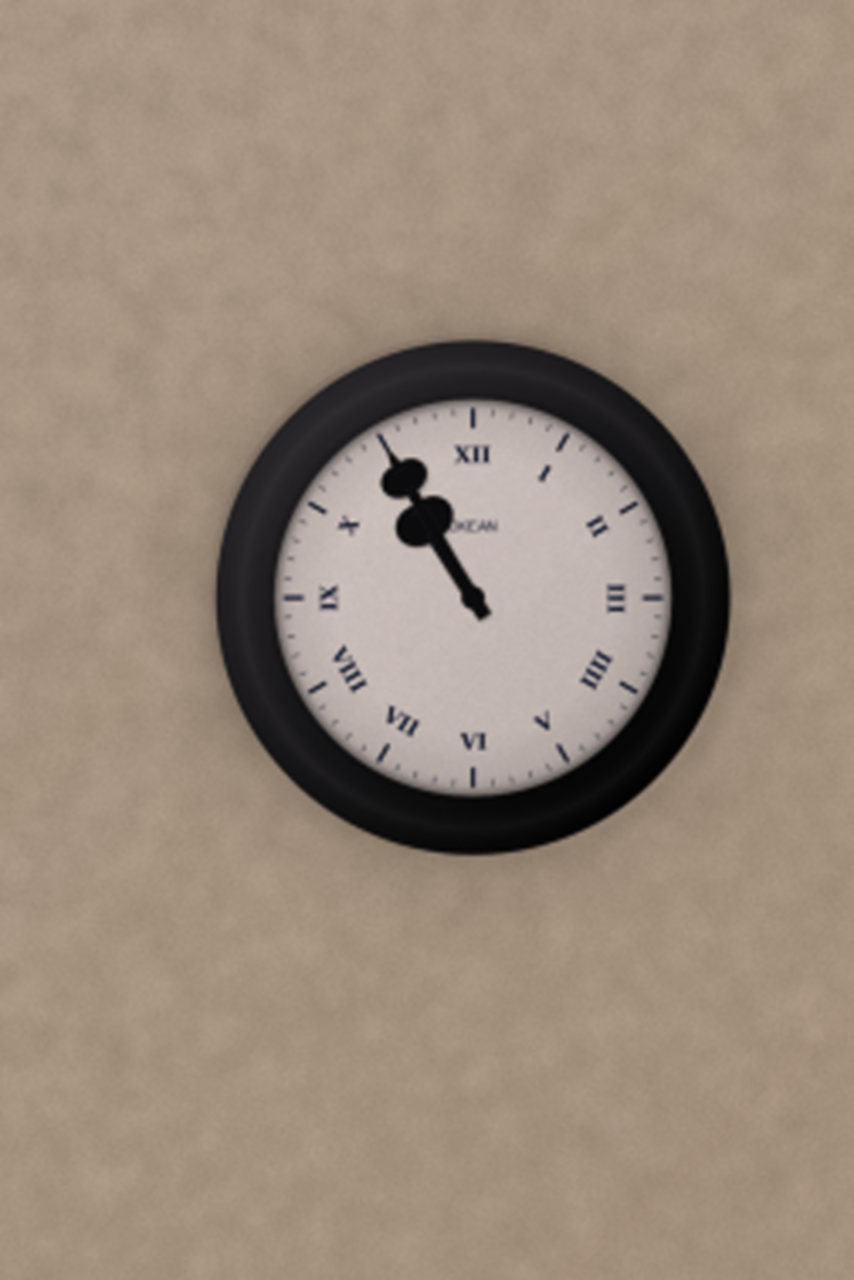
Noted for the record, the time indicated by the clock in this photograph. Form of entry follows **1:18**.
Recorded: **10:55**
